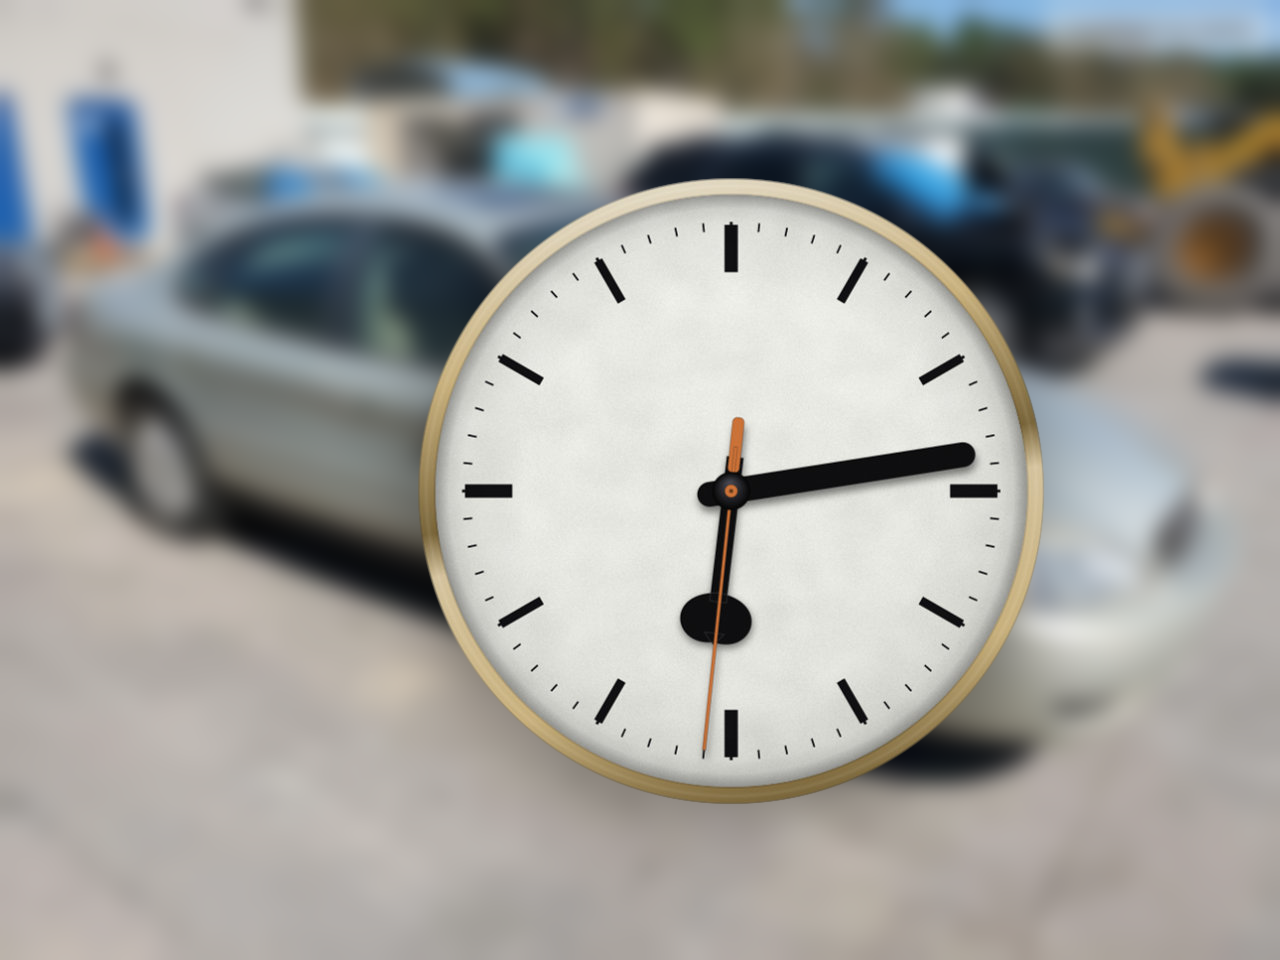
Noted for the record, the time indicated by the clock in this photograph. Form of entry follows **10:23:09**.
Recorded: **6:13:31**
